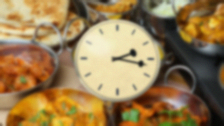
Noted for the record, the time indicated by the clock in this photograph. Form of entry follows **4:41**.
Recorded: **2:17**
